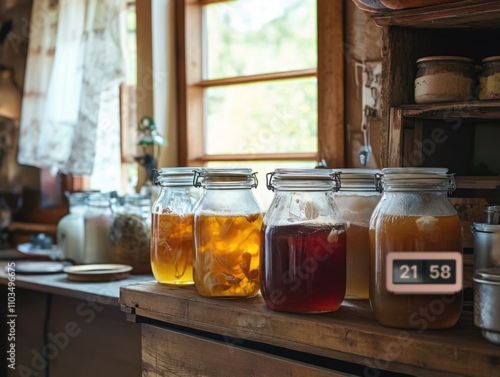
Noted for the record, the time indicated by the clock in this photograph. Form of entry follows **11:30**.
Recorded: **21:58**
